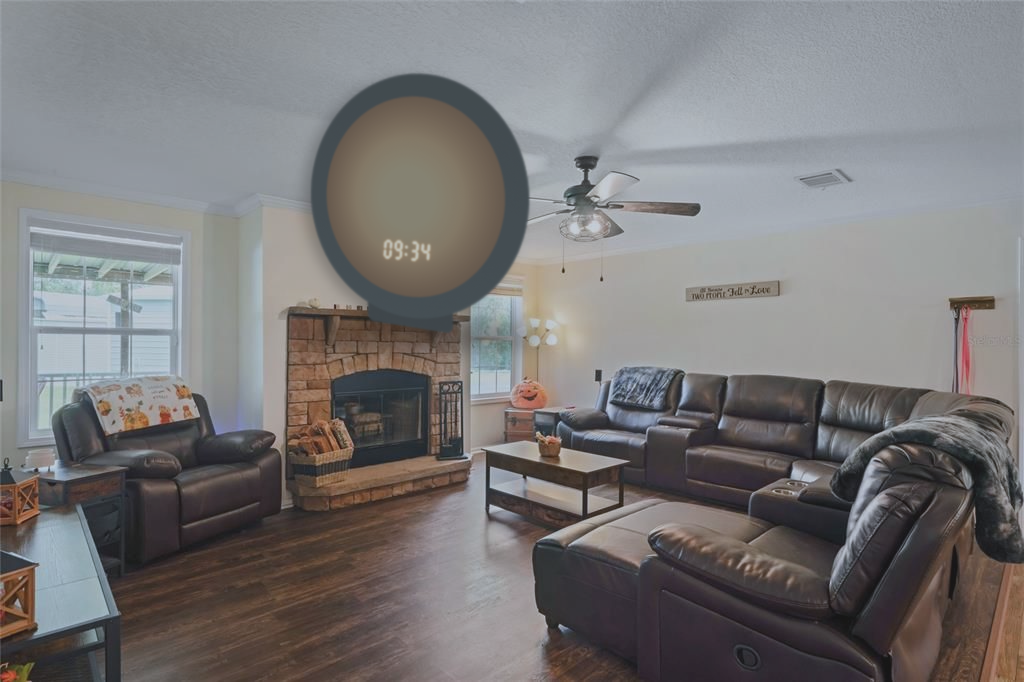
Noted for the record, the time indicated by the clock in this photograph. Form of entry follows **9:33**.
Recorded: **9:34**
